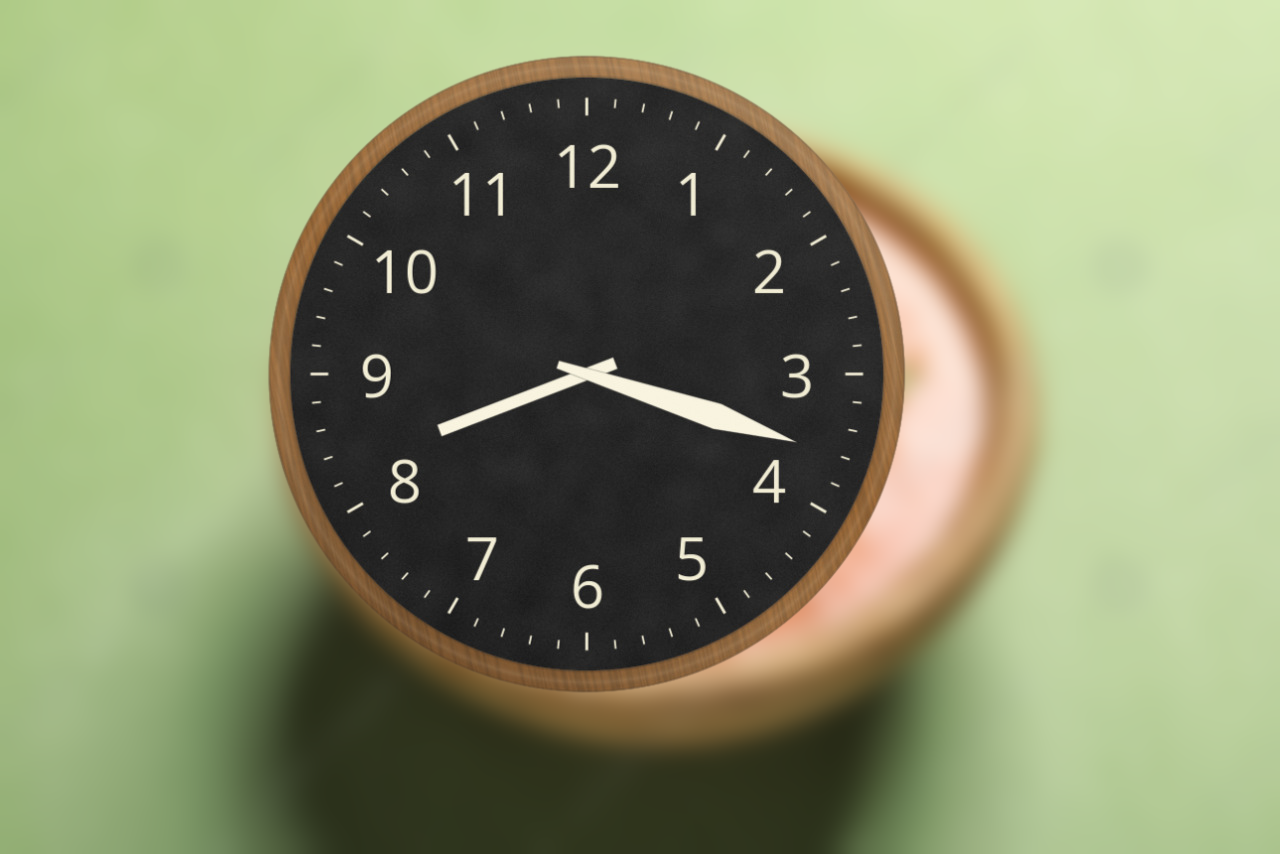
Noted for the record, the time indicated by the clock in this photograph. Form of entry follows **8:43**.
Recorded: **8:18**
